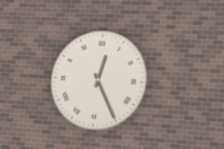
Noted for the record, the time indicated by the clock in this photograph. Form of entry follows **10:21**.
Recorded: **12:25**
